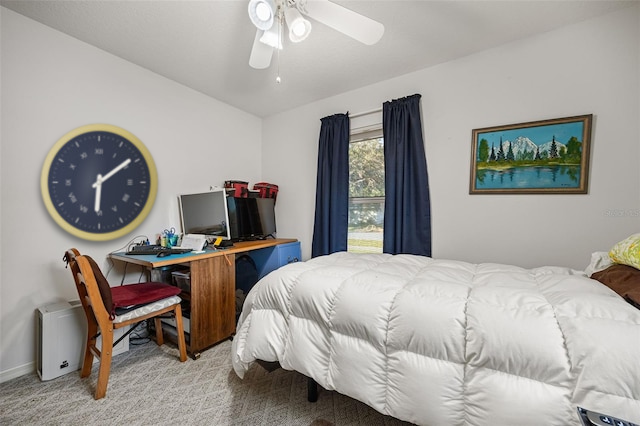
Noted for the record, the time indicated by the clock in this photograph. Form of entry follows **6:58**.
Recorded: **6:09**
